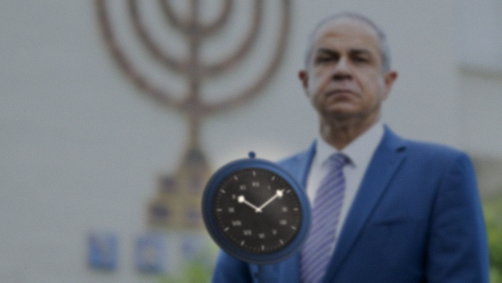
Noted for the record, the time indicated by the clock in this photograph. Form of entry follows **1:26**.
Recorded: **10:09**
